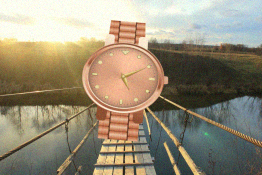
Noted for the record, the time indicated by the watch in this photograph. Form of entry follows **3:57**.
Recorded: **5:10**
